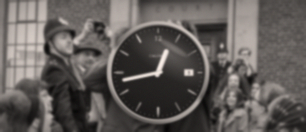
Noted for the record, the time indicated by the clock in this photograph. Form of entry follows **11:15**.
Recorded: **12:43**
